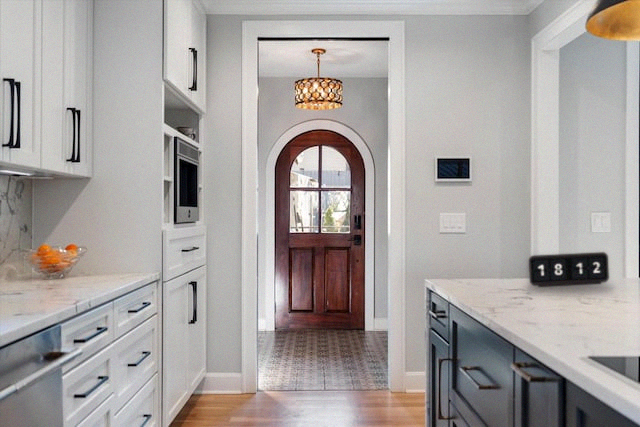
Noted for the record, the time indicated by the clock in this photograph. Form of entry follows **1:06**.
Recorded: **18:12**
